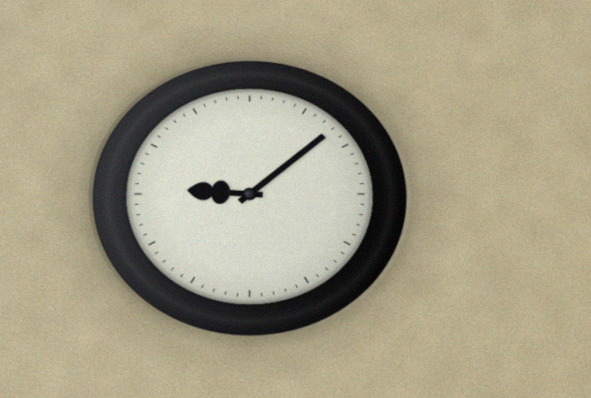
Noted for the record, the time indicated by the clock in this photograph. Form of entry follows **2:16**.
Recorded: **9:08**
